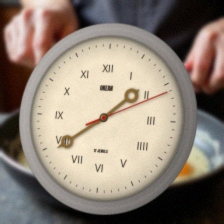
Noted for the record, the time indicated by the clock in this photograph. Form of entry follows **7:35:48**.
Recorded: **1:39:11**
